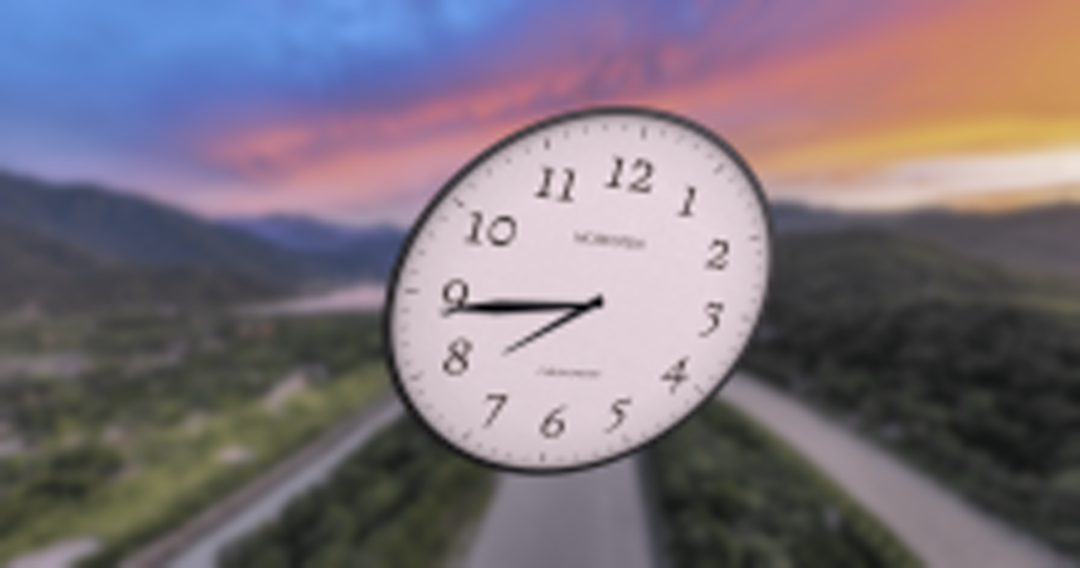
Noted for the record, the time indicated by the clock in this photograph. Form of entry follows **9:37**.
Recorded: **7:44**
